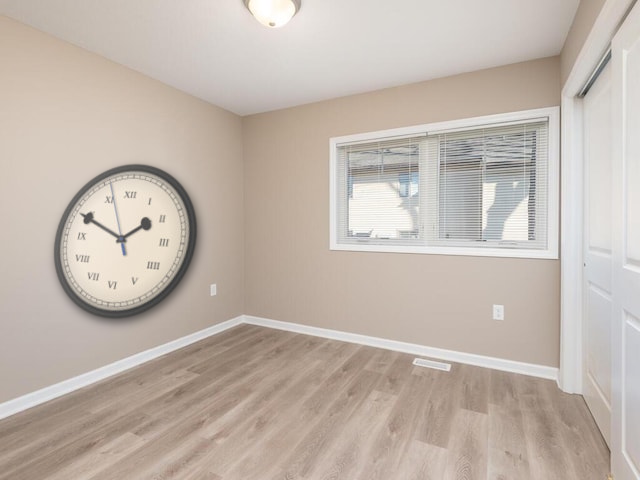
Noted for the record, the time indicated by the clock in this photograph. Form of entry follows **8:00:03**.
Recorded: **1:48:56**
